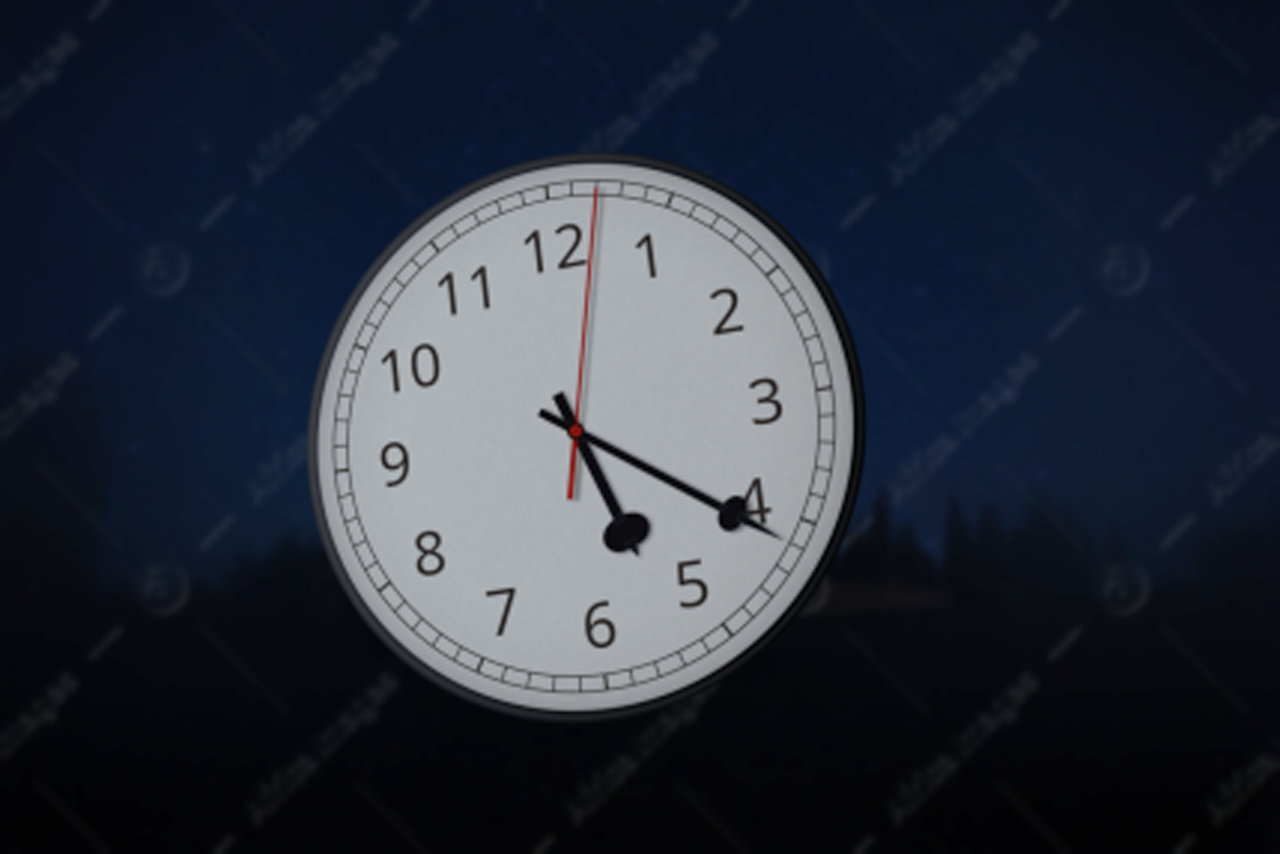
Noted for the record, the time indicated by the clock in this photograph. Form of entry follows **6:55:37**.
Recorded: **5:21:02**
